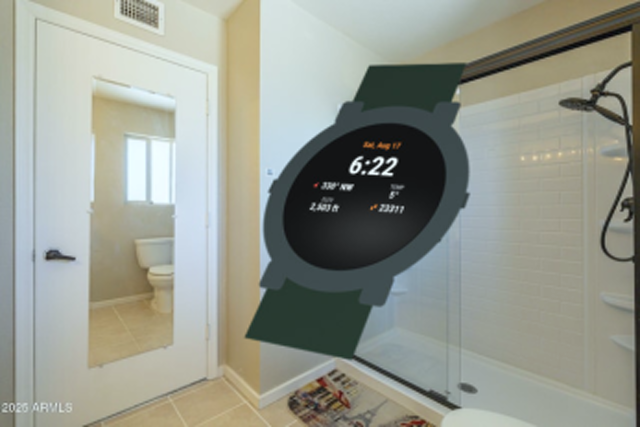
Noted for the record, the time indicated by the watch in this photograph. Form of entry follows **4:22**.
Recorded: **6:22**
